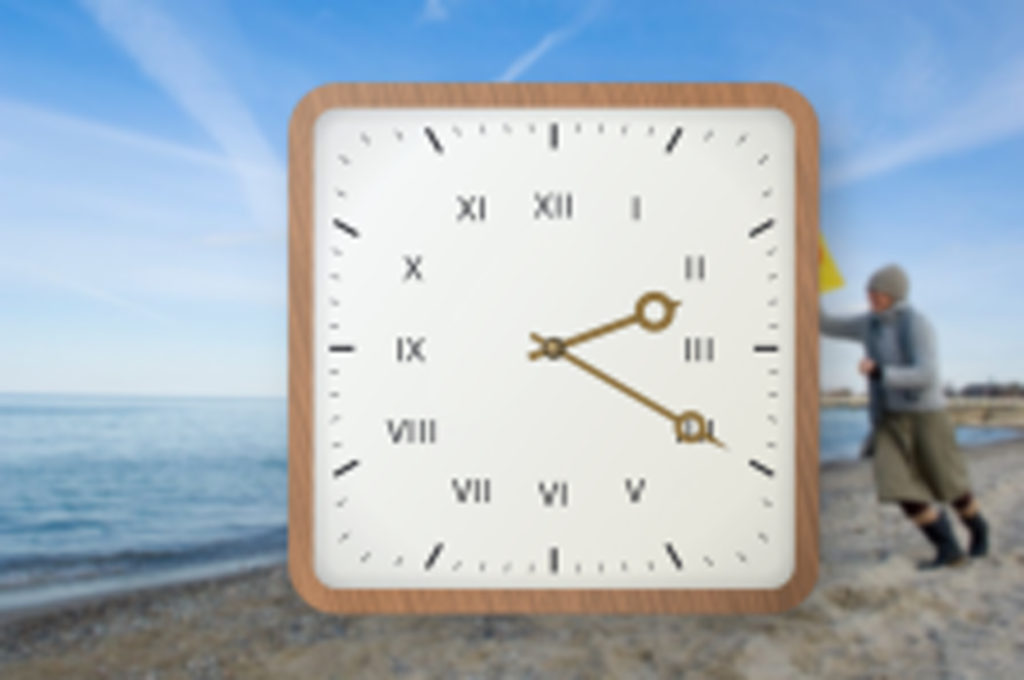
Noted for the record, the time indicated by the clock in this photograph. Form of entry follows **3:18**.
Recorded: **2:20**
